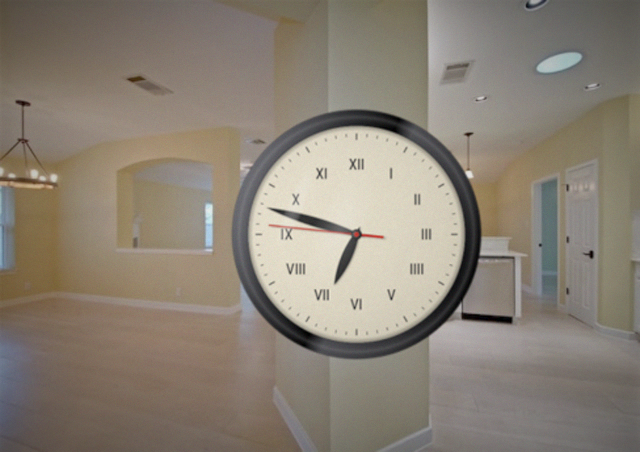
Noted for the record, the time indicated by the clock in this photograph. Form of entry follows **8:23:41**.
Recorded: **6:47:46**
